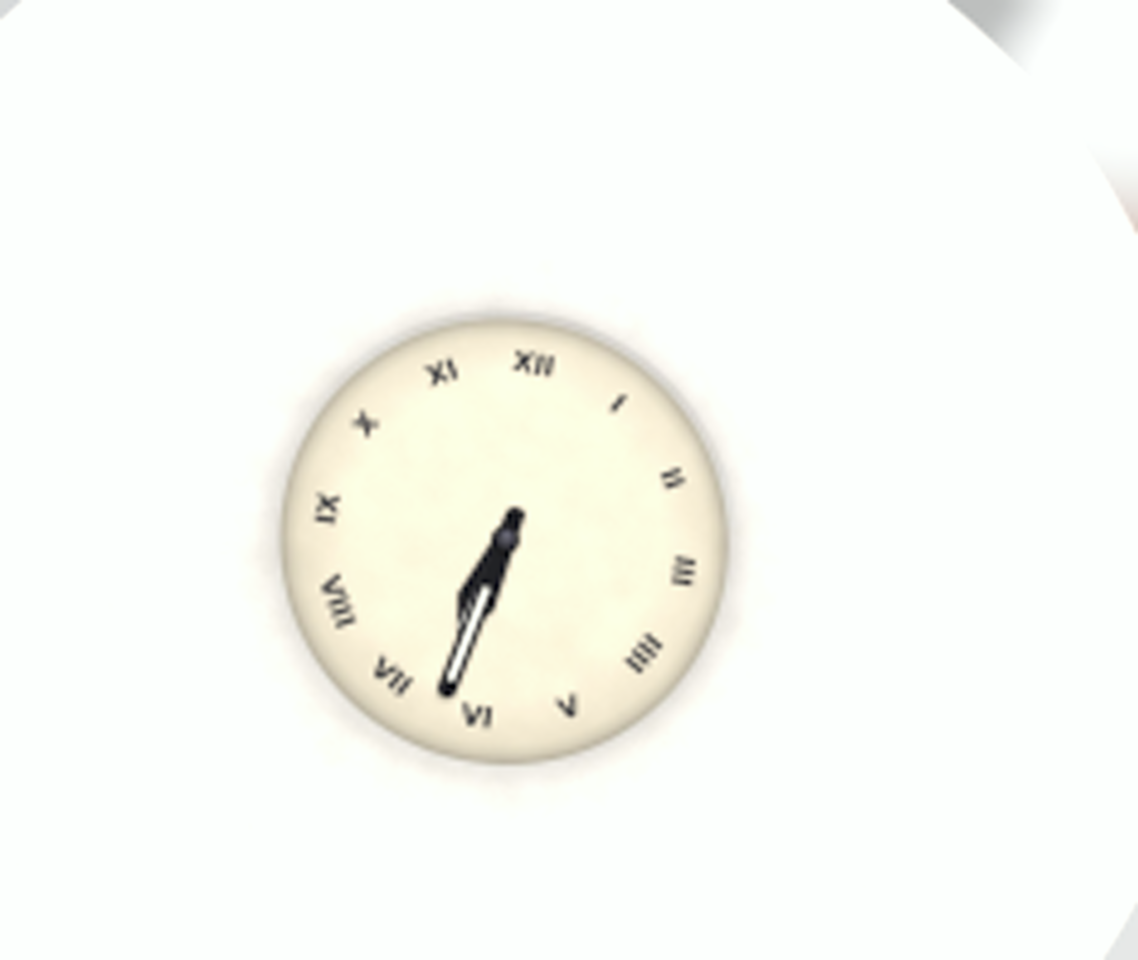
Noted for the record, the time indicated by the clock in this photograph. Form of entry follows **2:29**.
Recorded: **6:32**
